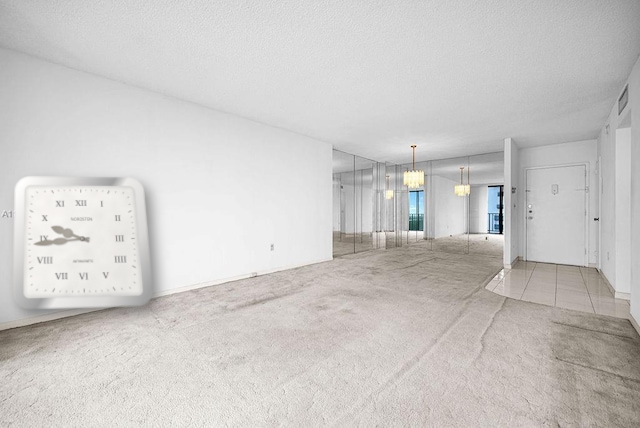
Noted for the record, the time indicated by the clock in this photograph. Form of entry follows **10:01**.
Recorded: **9:44**
